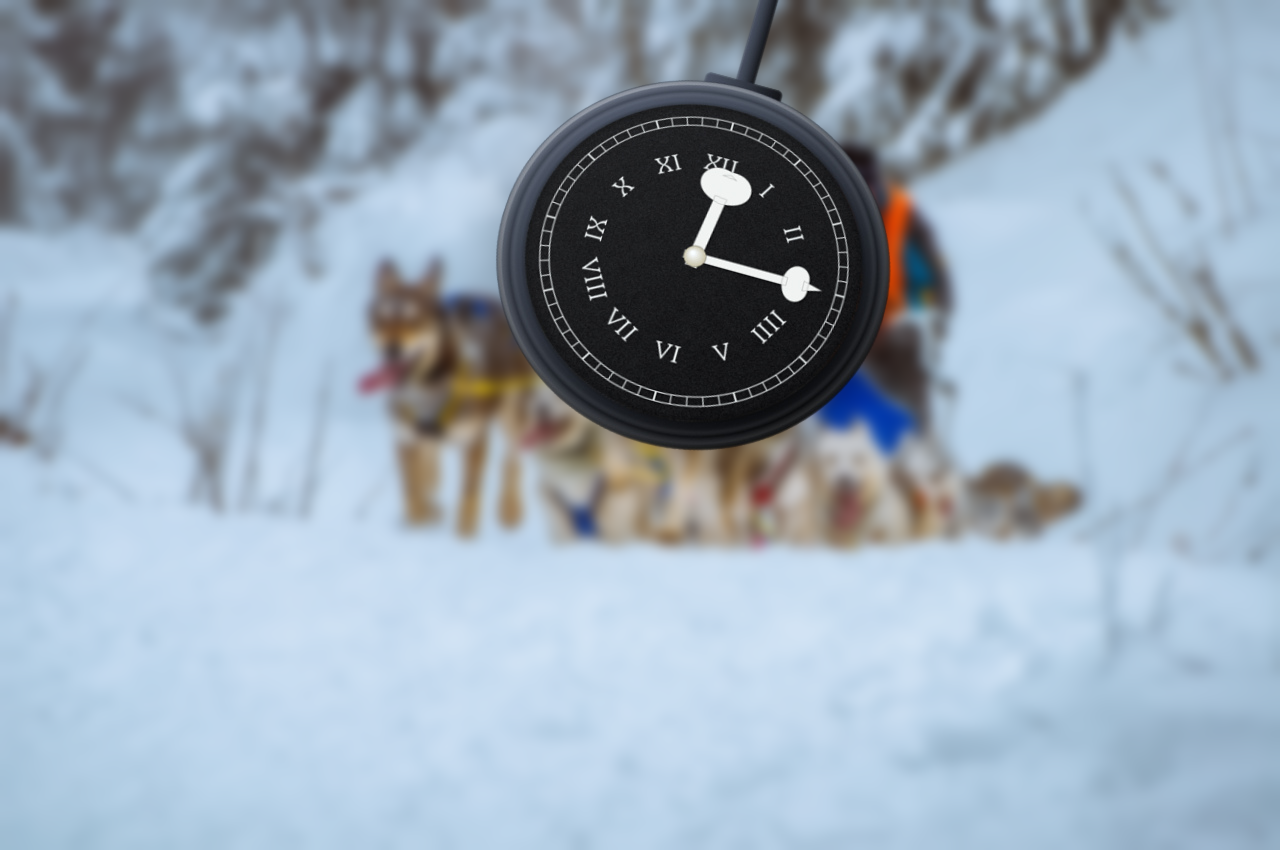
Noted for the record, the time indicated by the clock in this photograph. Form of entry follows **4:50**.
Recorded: **12:15**
